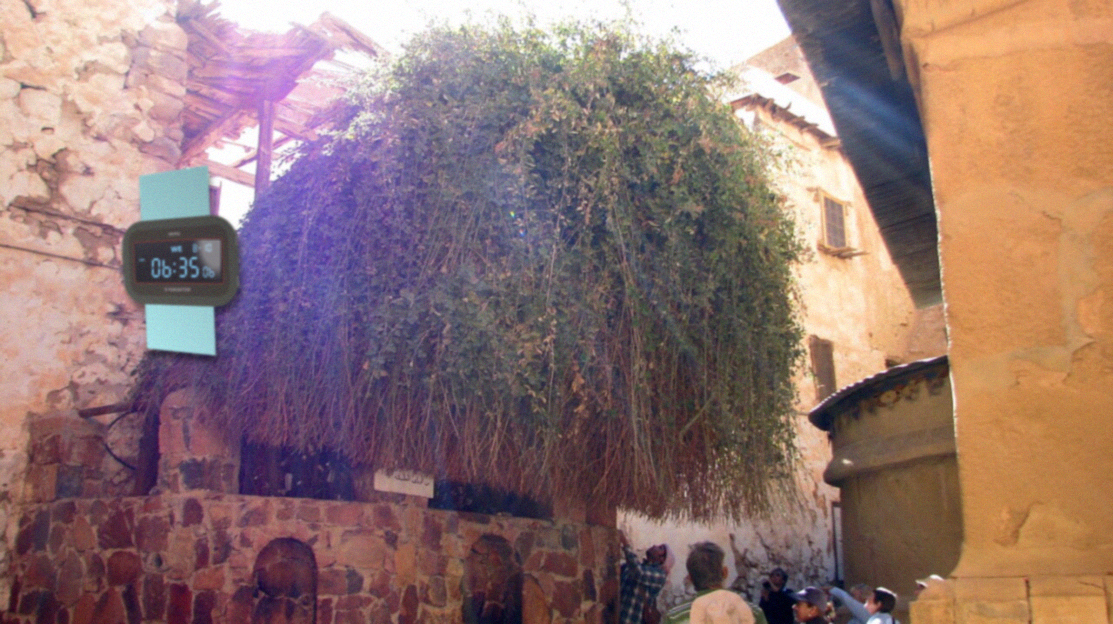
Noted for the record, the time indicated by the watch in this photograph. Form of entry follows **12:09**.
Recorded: **6:35**
